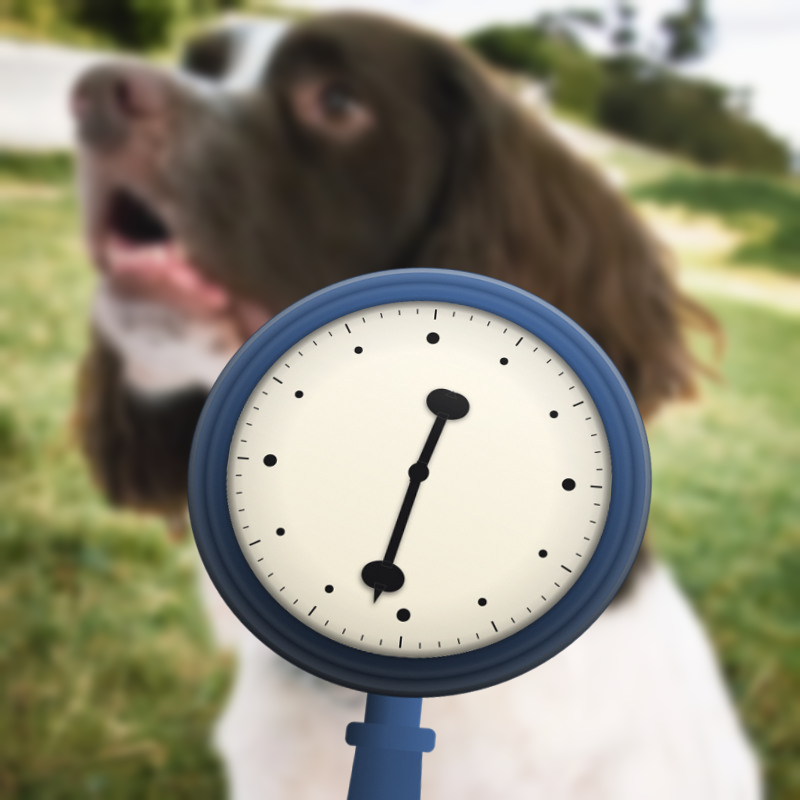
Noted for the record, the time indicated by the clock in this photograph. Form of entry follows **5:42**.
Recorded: **12:32**
